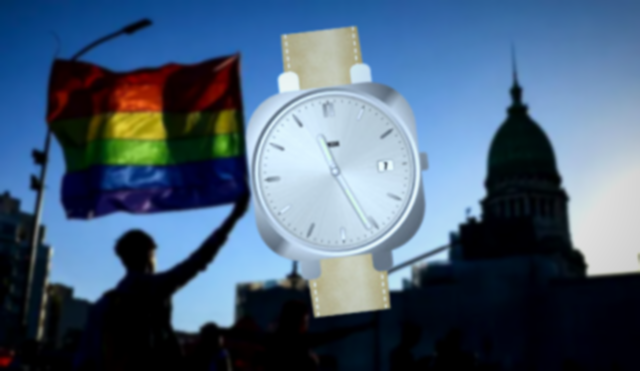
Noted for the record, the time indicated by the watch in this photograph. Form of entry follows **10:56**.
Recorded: **11:26**
